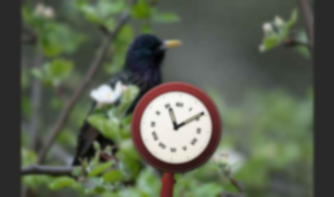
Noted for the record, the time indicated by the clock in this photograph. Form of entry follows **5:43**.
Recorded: **11:09**
